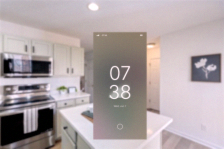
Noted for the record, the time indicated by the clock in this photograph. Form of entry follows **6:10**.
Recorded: **7:38**
